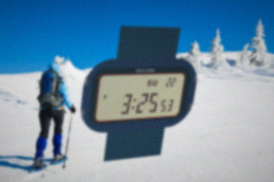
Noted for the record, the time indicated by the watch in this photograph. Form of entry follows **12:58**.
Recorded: **3:25**
